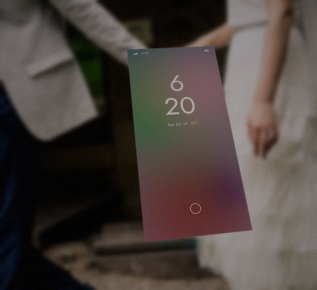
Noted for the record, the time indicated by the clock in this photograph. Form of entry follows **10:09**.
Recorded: **6:20**
